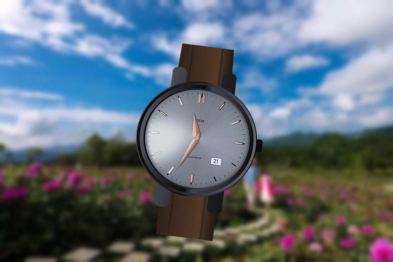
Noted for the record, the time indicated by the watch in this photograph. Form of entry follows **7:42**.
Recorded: **11:34**
